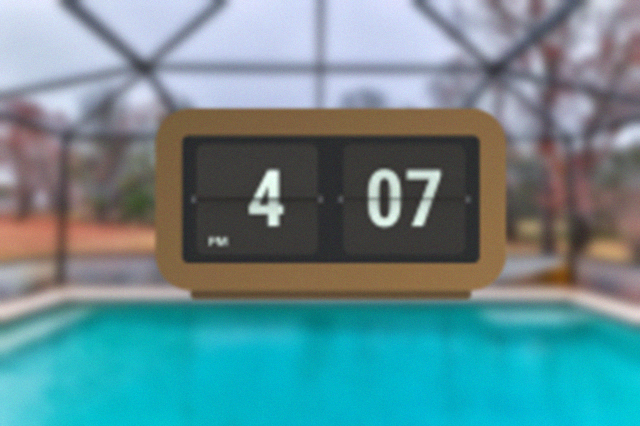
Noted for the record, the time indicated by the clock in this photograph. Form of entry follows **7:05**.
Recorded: **4:07**
